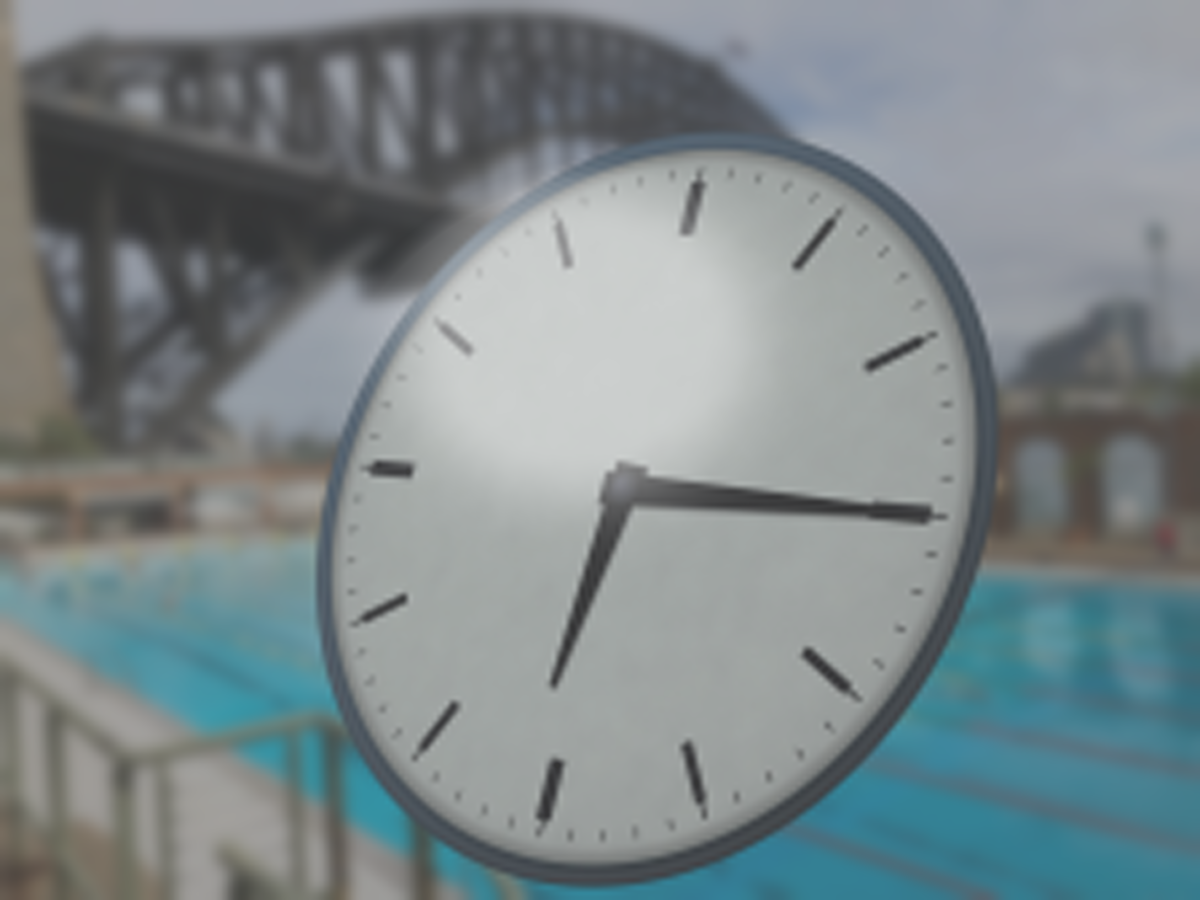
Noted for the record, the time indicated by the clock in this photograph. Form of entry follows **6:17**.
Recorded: **6:15**
